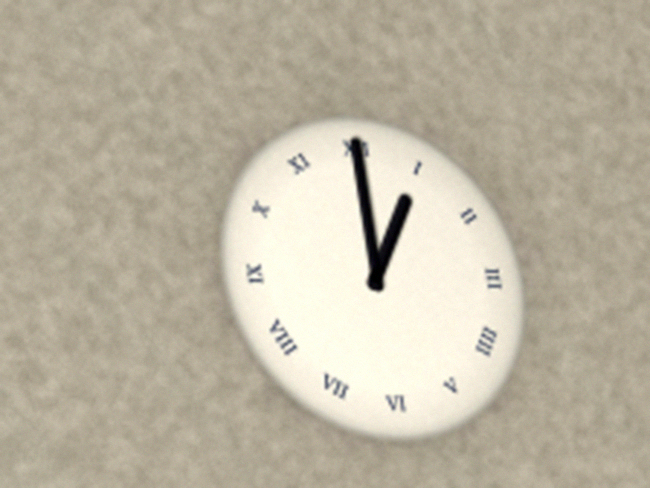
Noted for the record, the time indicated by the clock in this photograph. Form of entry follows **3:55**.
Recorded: **1:00**
